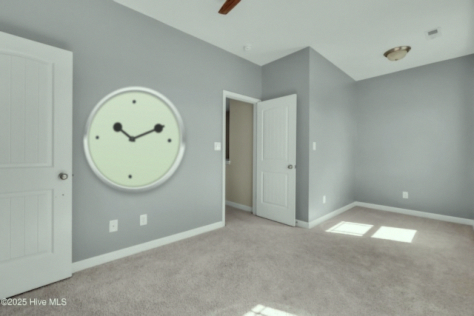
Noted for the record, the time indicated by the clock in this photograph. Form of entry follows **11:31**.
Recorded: **10:11**
